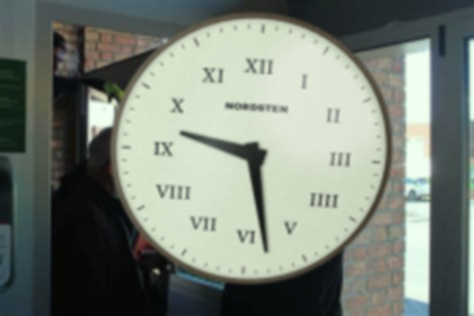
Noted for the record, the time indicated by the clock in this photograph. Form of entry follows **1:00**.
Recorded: **9:28**
